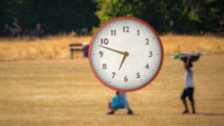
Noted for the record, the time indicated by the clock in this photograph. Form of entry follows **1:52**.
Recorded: **6:48**
